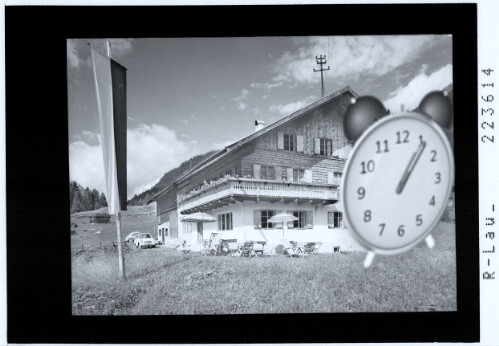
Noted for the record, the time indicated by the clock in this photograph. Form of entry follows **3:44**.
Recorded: **1:06**
